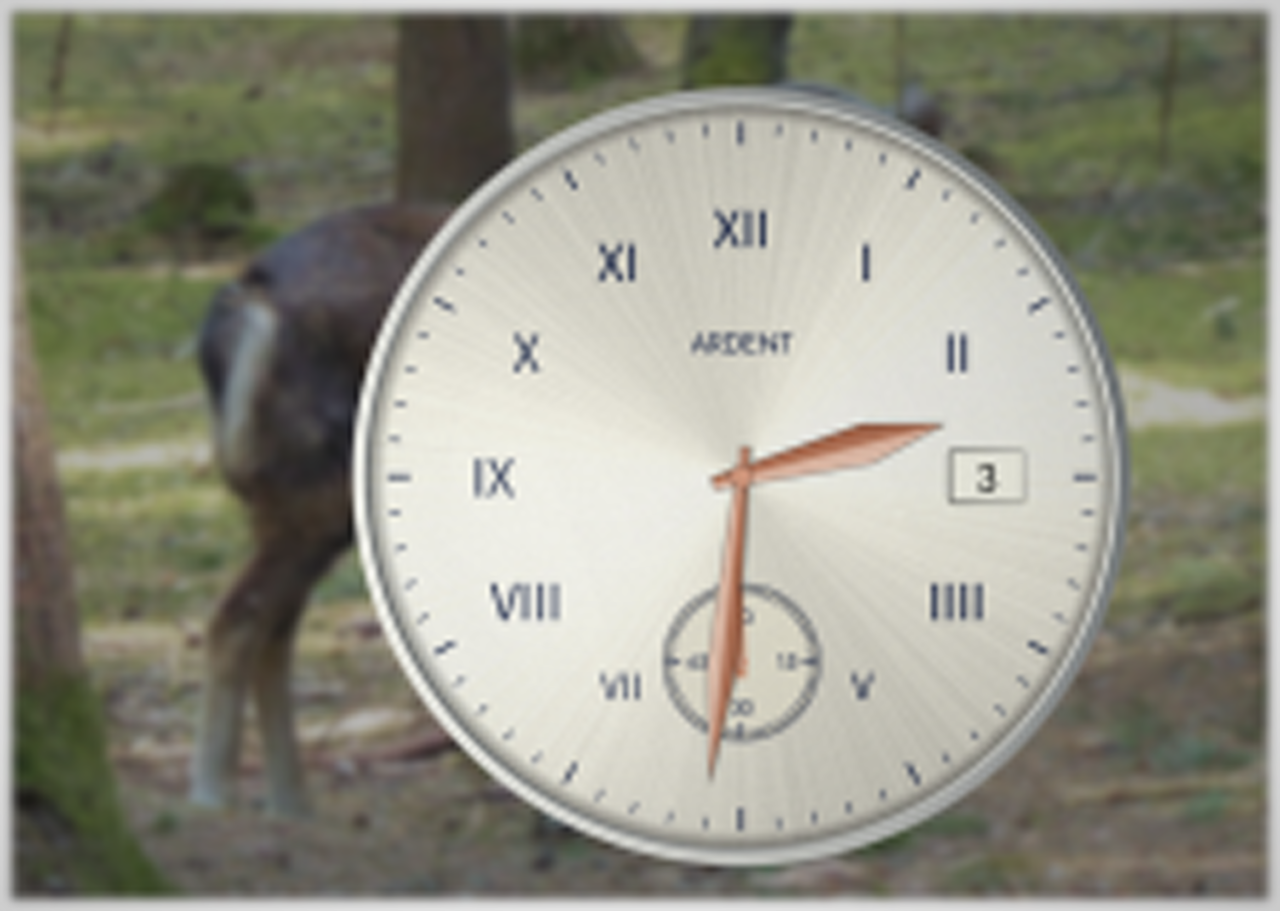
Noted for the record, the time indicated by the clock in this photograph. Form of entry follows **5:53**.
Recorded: **2:31**
